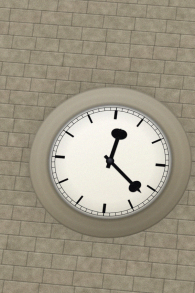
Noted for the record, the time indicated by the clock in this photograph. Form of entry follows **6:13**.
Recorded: **12:22**
